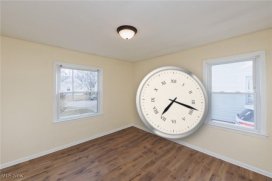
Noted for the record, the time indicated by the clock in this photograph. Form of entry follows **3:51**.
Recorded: **7:18**
